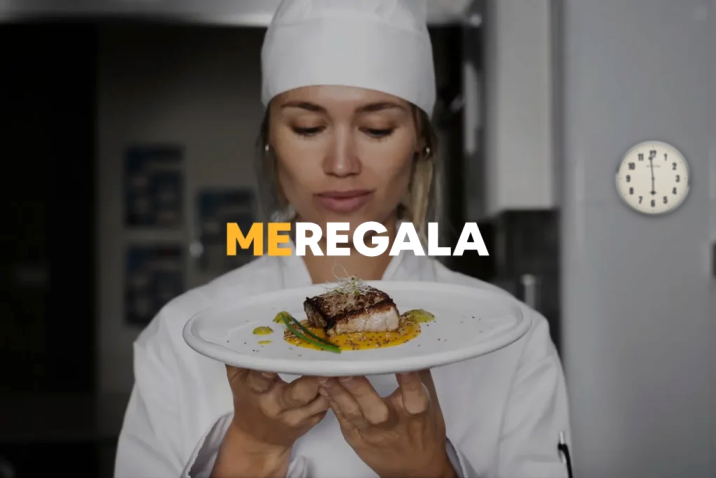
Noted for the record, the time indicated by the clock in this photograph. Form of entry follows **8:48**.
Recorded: **5:59**
